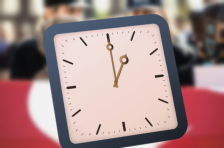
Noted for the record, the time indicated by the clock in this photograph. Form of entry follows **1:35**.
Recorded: **1:00**
